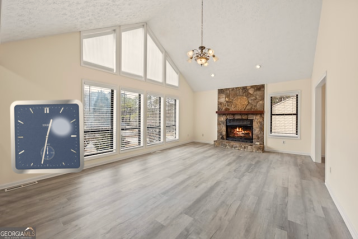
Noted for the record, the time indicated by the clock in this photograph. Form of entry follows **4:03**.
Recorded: **12:32**
